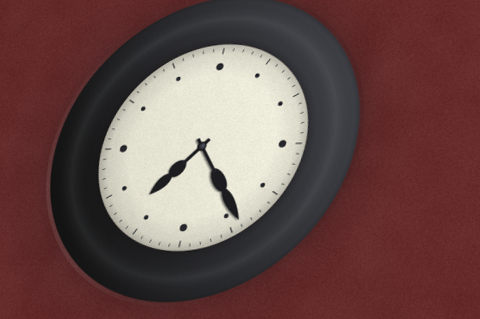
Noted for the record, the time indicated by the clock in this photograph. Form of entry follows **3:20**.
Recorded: **7:24**
